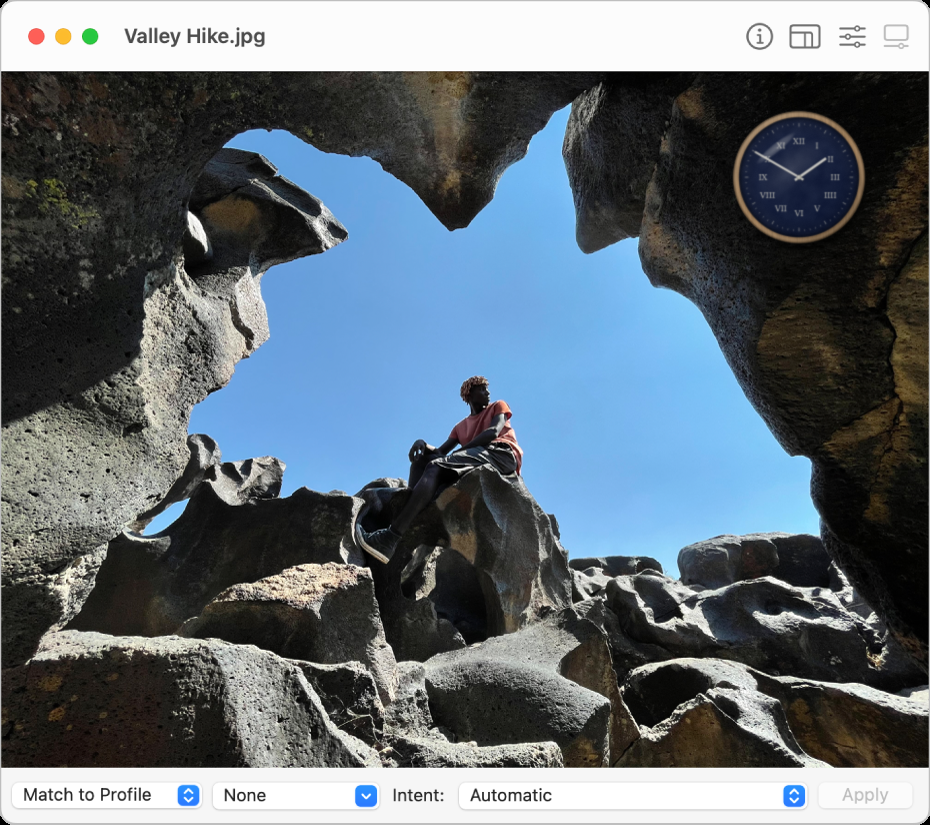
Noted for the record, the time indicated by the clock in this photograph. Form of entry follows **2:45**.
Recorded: **1:50**
